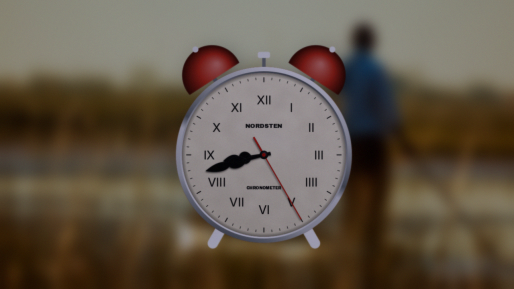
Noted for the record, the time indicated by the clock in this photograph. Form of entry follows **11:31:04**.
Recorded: **8:42:25**
